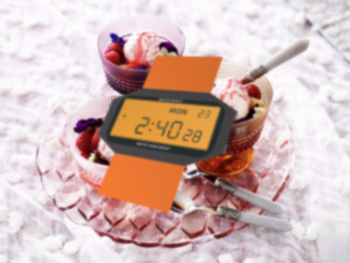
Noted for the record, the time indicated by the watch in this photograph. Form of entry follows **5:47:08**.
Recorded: **2:40:28**
